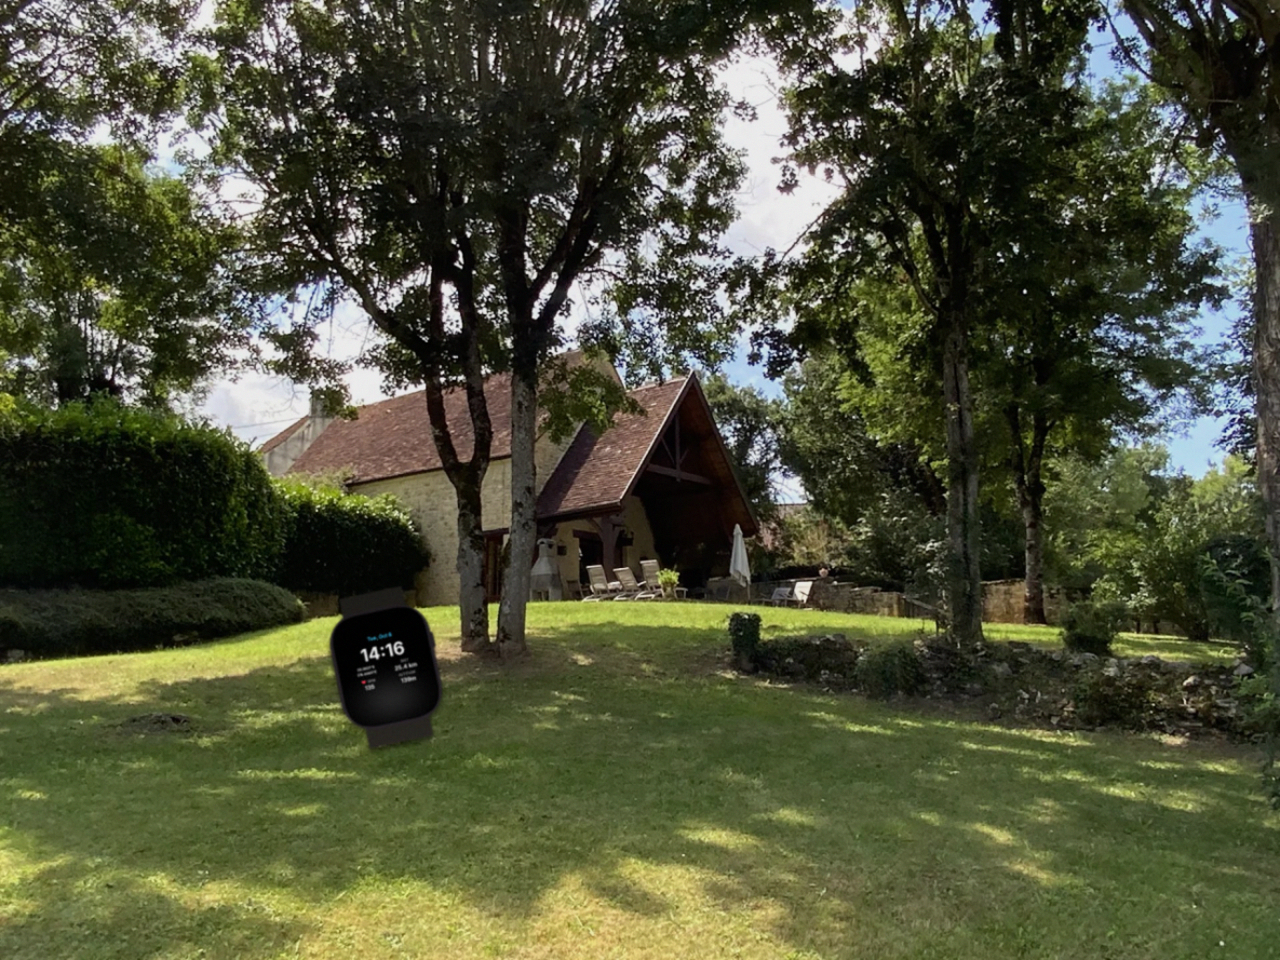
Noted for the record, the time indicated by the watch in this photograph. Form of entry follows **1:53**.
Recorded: **14:16**
